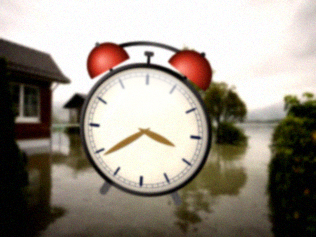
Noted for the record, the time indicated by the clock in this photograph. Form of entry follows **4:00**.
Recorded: **3:39**
